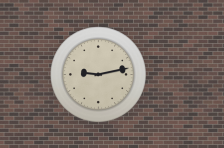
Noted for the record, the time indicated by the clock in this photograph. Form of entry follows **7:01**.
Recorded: **9:13**
